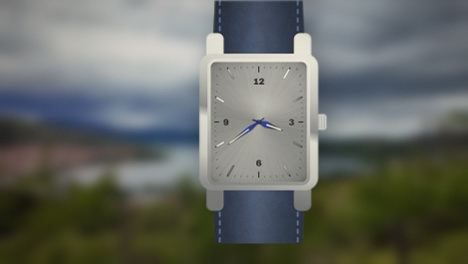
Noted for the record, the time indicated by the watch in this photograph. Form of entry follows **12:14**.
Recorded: **3:39**
